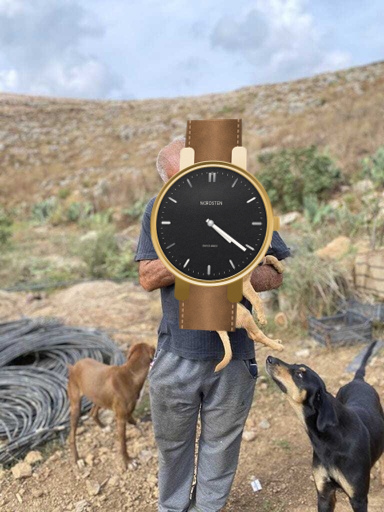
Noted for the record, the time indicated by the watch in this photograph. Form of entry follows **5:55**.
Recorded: **4:21**
